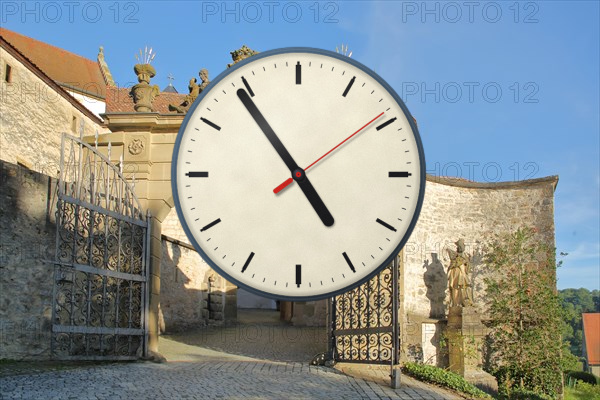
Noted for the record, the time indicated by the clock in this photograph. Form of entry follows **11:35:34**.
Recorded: **4:54:09**
